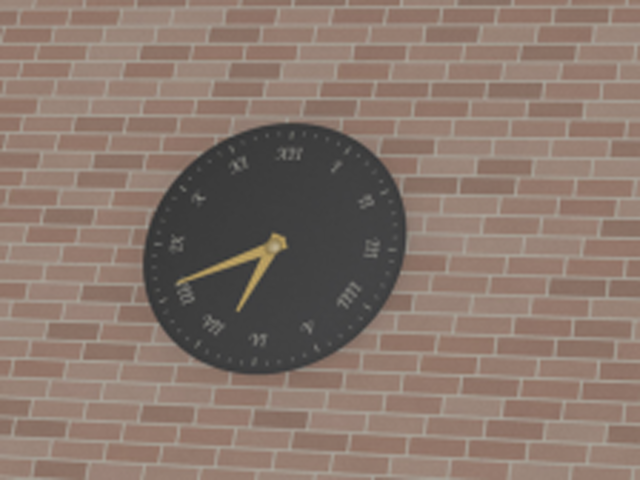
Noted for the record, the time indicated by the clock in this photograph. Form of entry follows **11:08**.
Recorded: **6:41**
